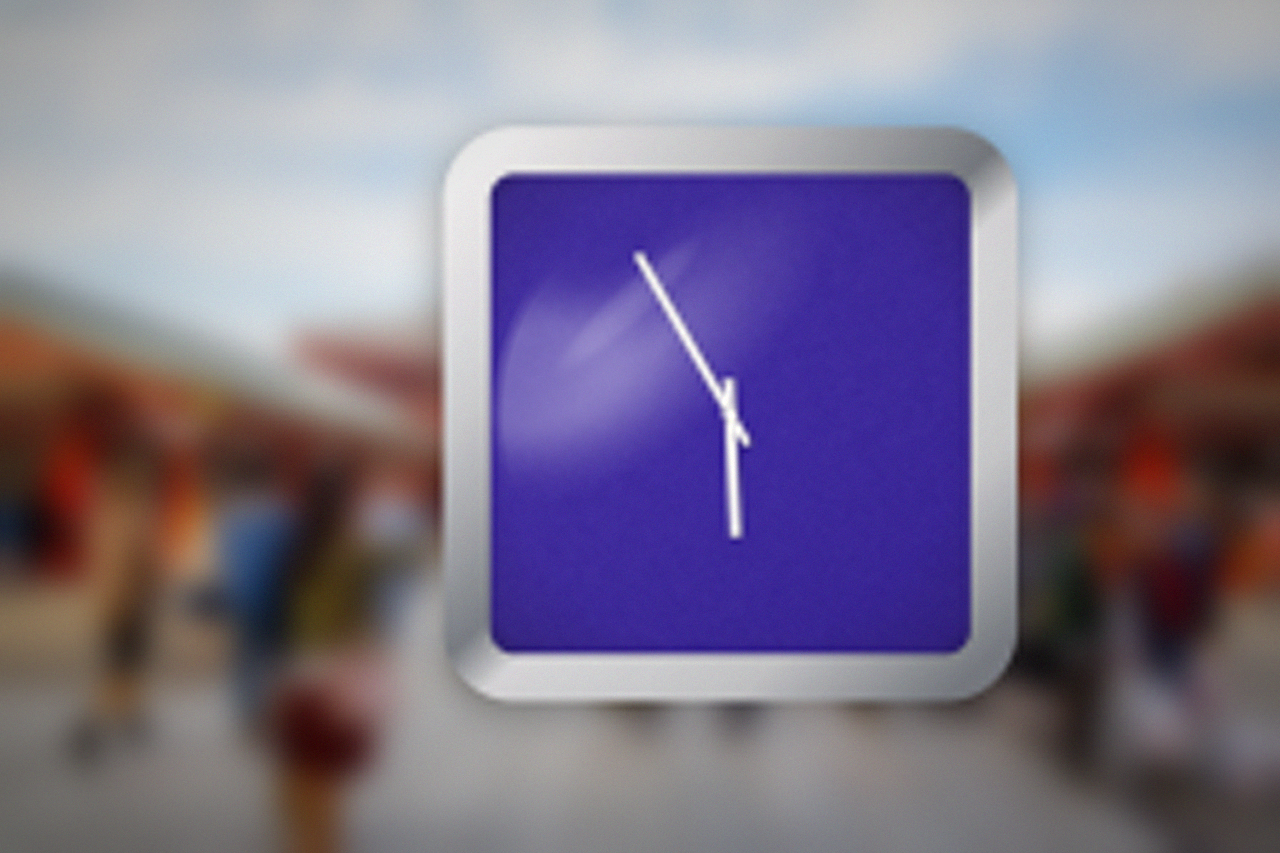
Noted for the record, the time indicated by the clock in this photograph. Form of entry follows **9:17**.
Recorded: **5:55**
